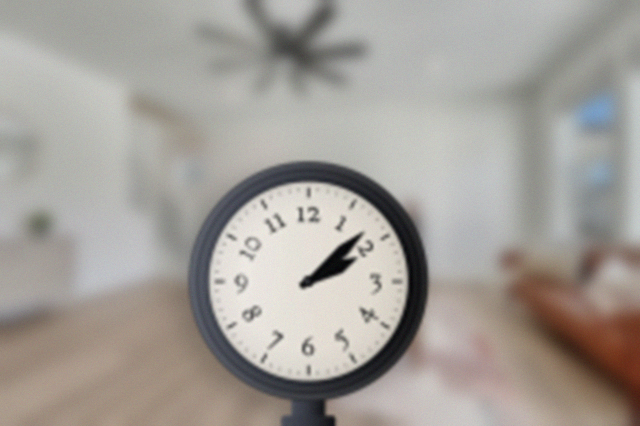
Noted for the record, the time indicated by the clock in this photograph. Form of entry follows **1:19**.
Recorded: **2:08**
